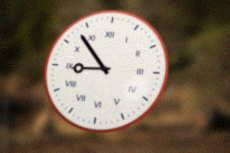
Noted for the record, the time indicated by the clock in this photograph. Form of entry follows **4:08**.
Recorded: **8:53**
